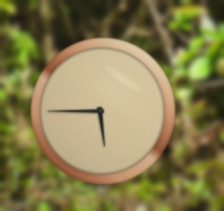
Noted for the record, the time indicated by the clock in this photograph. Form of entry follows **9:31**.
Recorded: **5:45**
